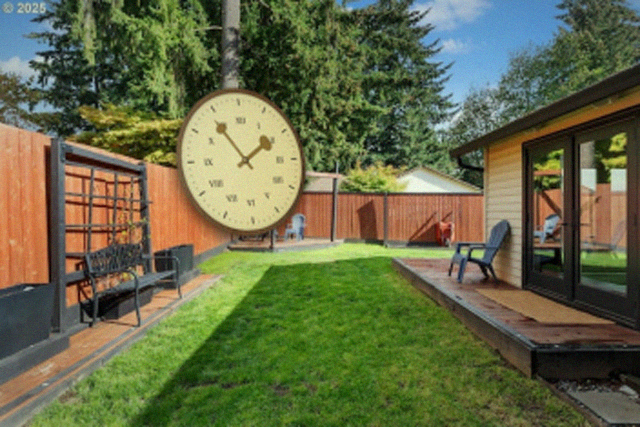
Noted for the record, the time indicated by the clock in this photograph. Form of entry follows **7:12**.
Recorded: **1:54**
